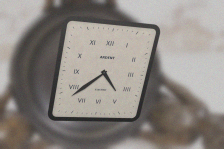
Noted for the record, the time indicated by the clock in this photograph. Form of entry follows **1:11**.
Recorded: **4:38**
